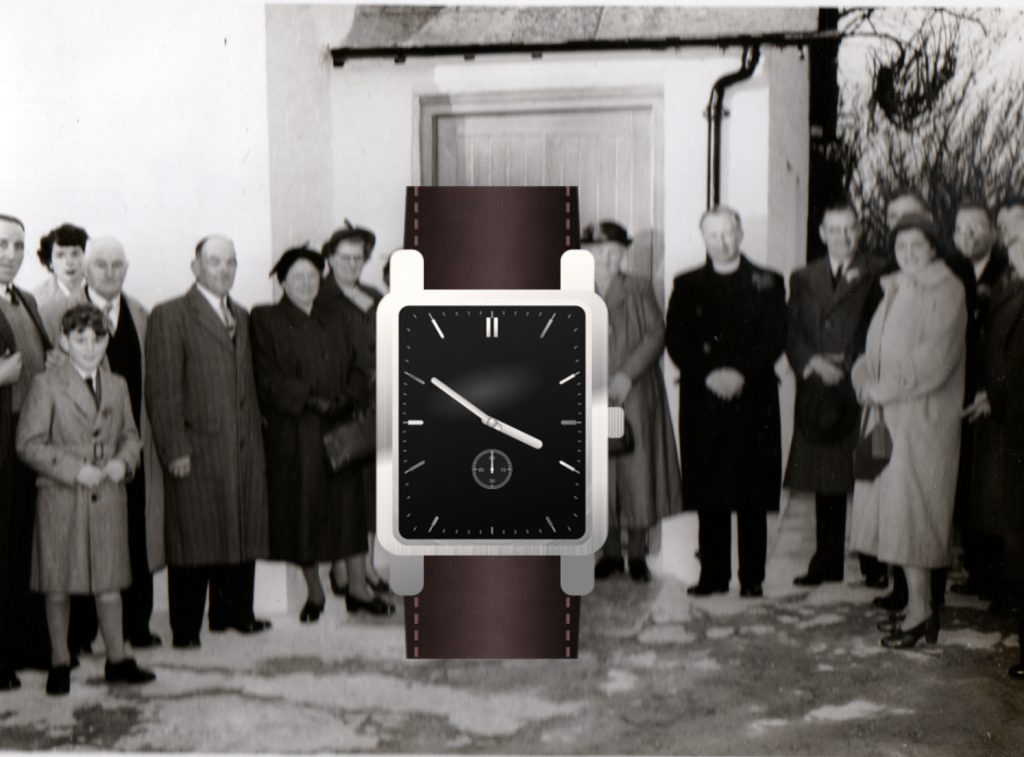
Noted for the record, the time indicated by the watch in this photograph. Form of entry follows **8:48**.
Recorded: **3:51**
